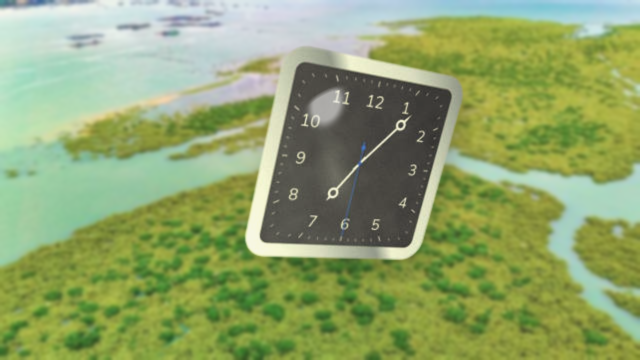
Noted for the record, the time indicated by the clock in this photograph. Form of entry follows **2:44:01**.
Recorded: **7:06:30**
